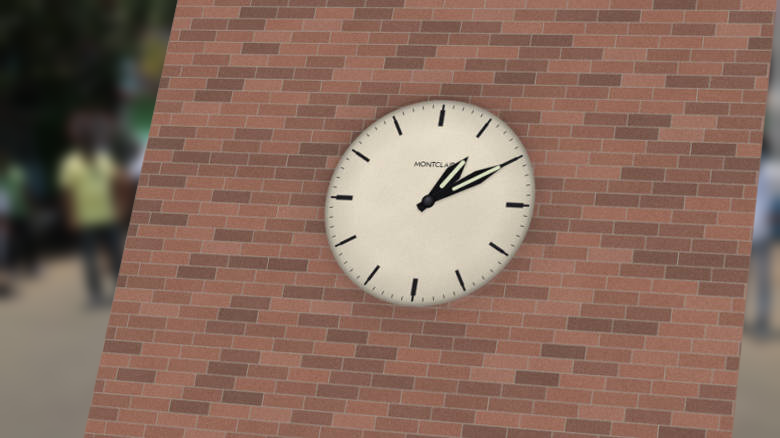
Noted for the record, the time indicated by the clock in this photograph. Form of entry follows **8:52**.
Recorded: **1:10**
